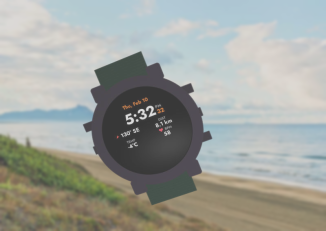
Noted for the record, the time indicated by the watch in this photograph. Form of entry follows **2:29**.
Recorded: **5:32**
